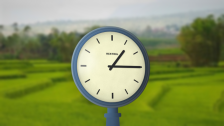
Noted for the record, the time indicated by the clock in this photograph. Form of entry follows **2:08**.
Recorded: **1:15**
